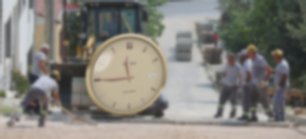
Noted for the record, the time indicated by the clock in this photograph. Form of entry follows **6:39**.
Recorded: **11:45**
